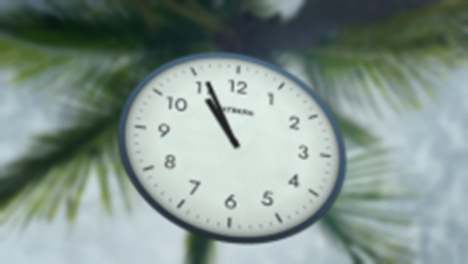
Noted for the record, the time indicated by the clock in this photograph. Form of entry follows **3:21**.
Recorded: **10:56**
